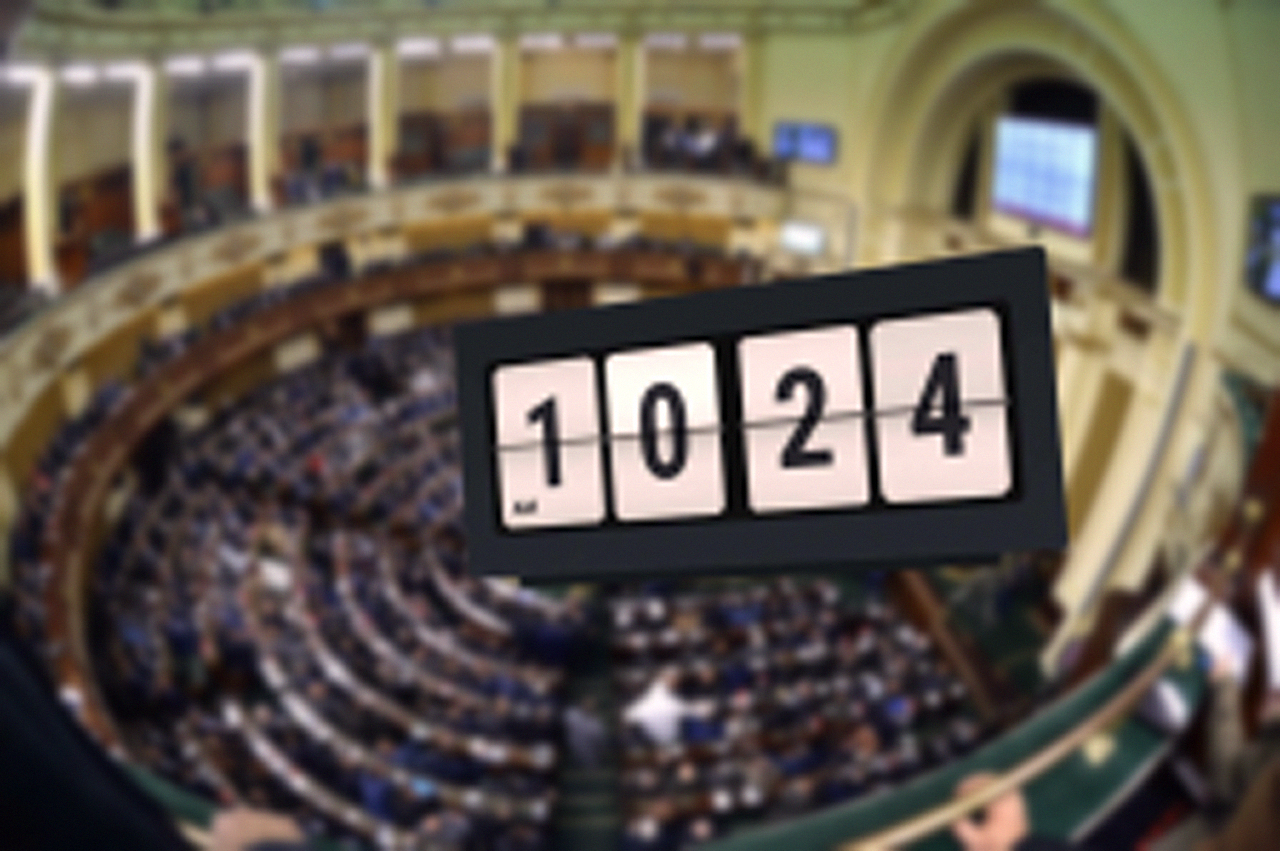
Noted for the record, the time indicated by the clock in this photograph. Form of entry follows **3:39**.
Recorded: **10:24**
